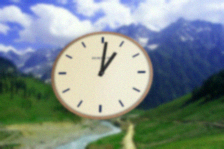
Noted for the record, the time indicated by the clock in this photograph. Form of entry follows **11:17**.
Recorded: **1:01**
